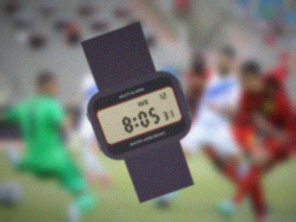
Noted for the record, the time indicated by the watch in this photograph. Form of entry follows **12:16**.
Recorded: **8:05**
